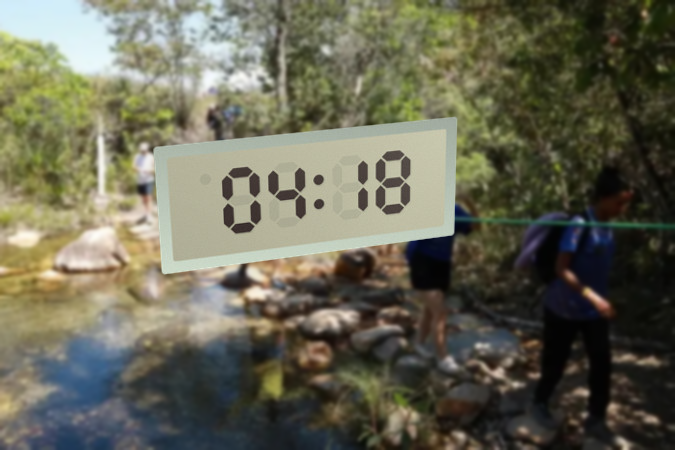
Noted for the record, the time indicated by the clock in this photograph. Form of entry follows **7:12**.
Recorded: **4:18**
